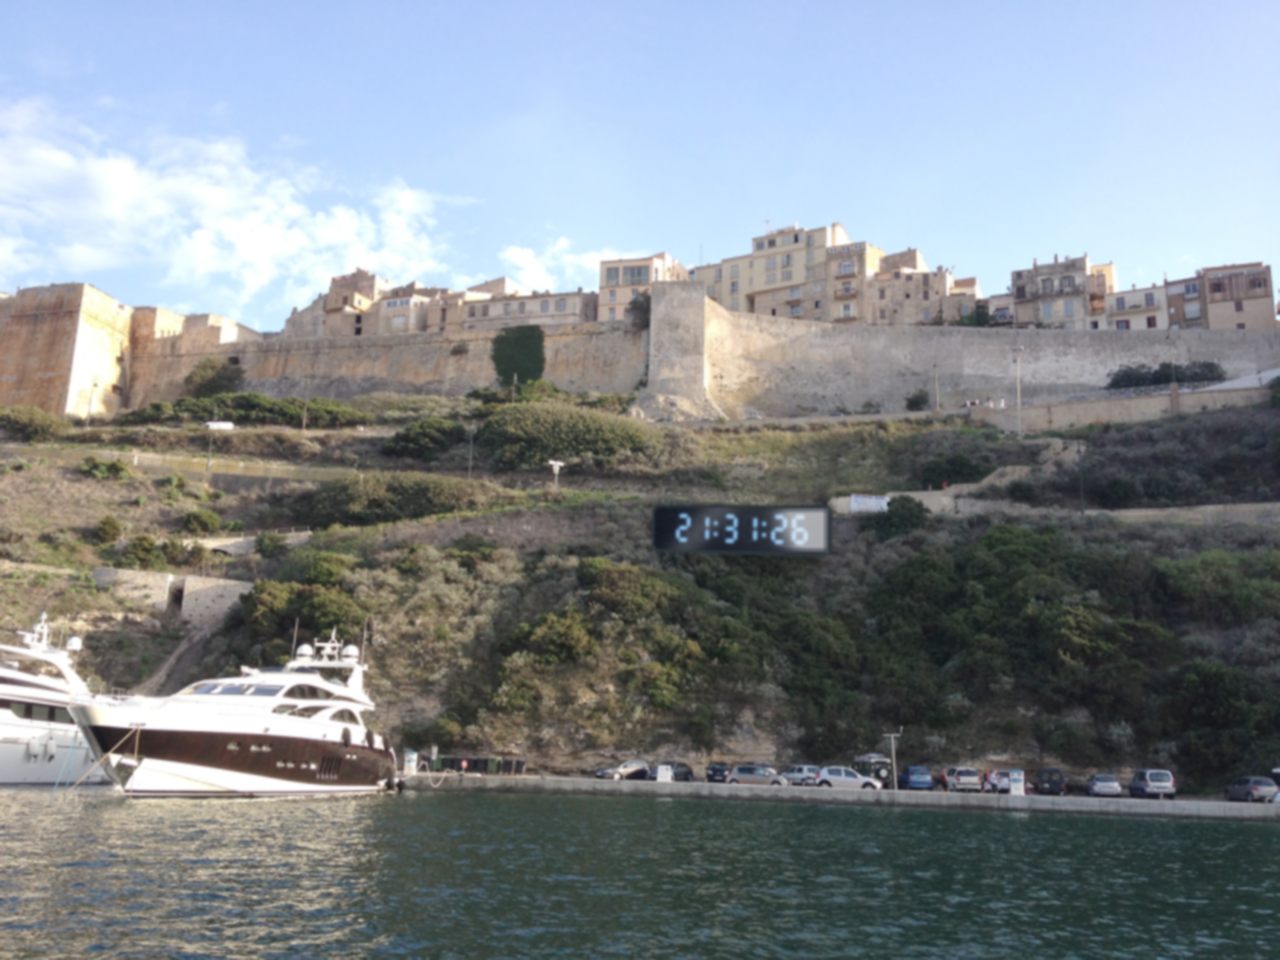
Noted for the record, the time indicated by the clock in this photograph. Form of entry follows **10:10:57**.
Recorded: **21:31:26**
